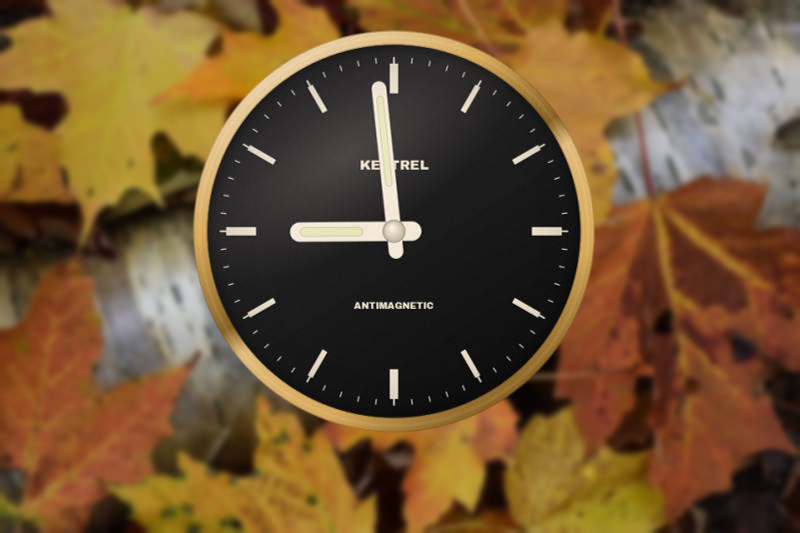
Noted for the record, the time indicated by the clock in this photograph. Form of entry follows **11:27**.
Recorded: **8:59**
